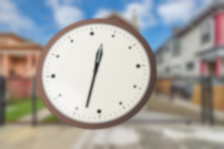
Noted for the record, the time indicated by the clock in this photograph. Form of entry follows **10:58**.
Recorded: **12:33**
